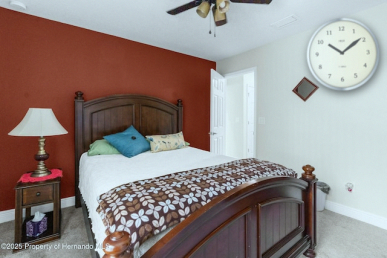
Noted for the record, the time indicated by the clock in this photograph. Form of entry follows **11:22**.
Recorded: **10:09**
